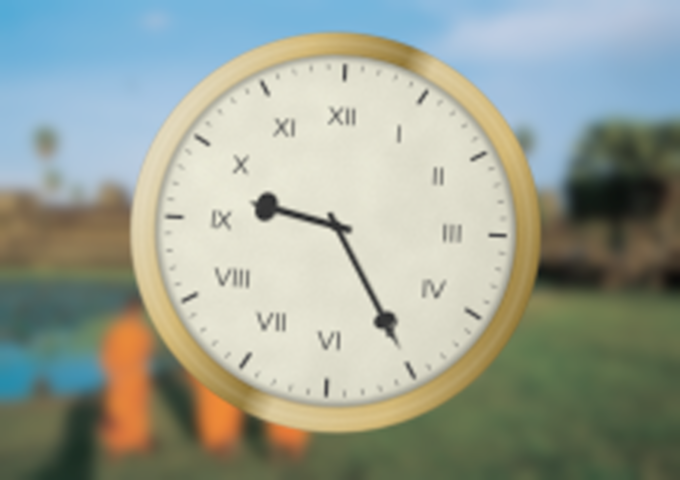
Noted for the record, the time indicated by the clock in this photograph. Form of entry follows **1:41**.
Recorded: **9:25**
